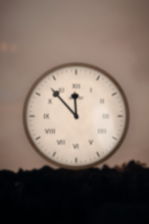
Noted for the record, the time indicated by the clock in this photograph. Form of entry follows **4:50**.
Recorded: **11:53**
